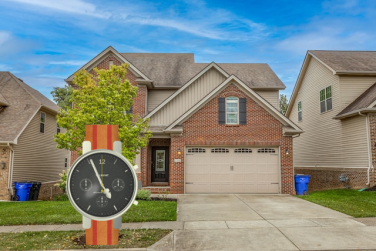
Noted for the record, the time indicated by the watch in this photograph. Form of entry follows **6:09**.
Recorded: **4:56**
